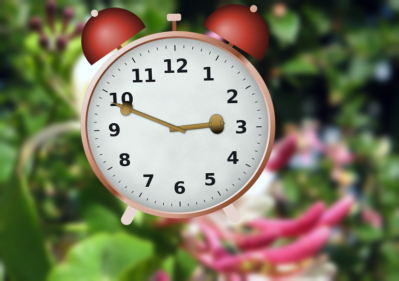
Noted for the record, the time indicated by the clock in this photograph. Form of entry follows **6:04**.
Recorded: **2:49**
